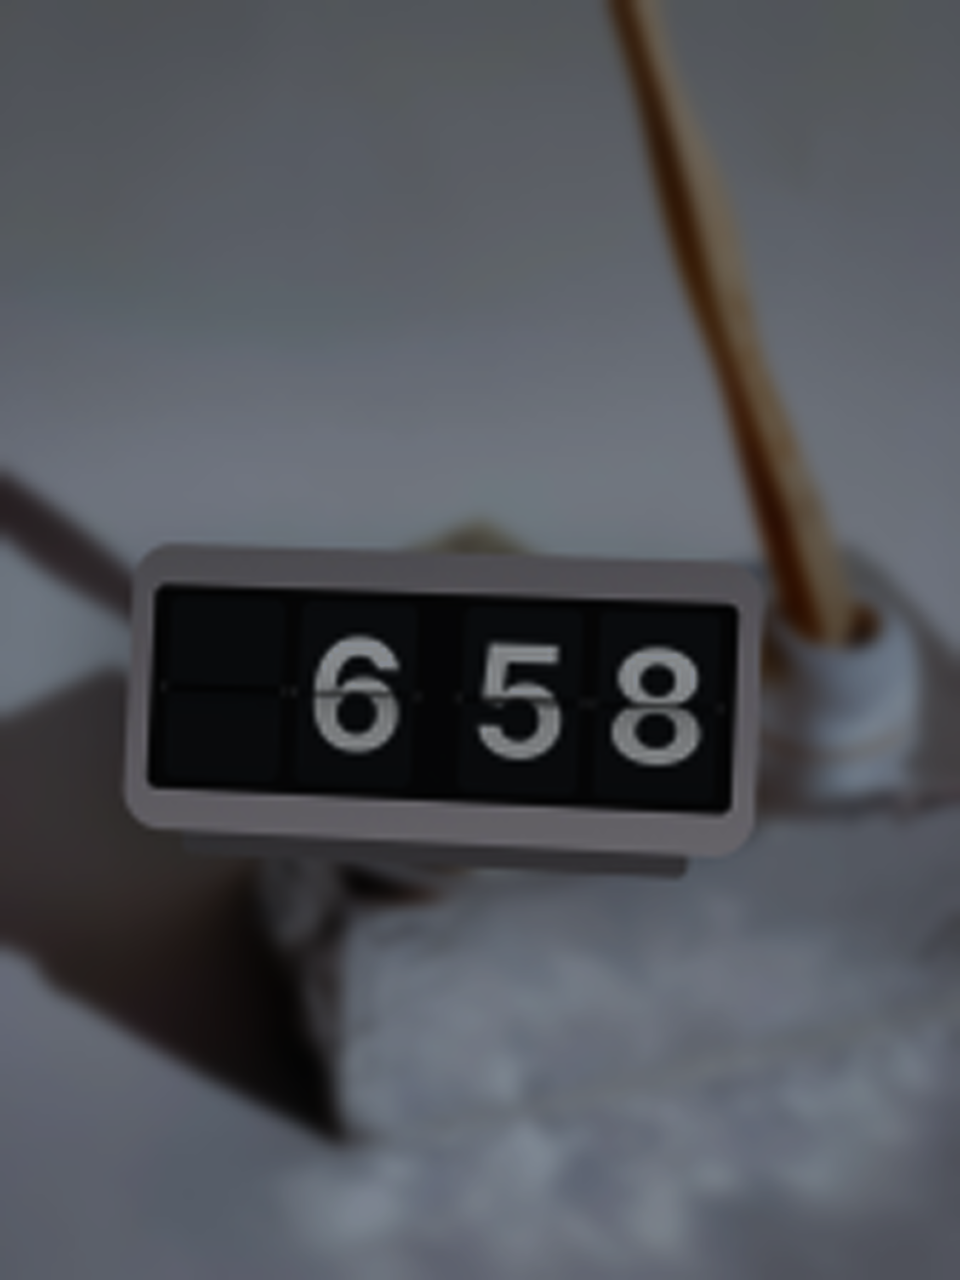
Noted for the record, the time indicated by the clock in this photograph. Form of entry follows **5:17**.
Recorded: **6:58**
